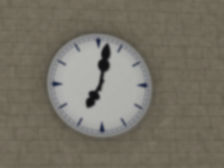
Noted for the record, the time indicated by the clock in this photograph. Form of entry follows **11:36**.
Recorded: **7:02**
